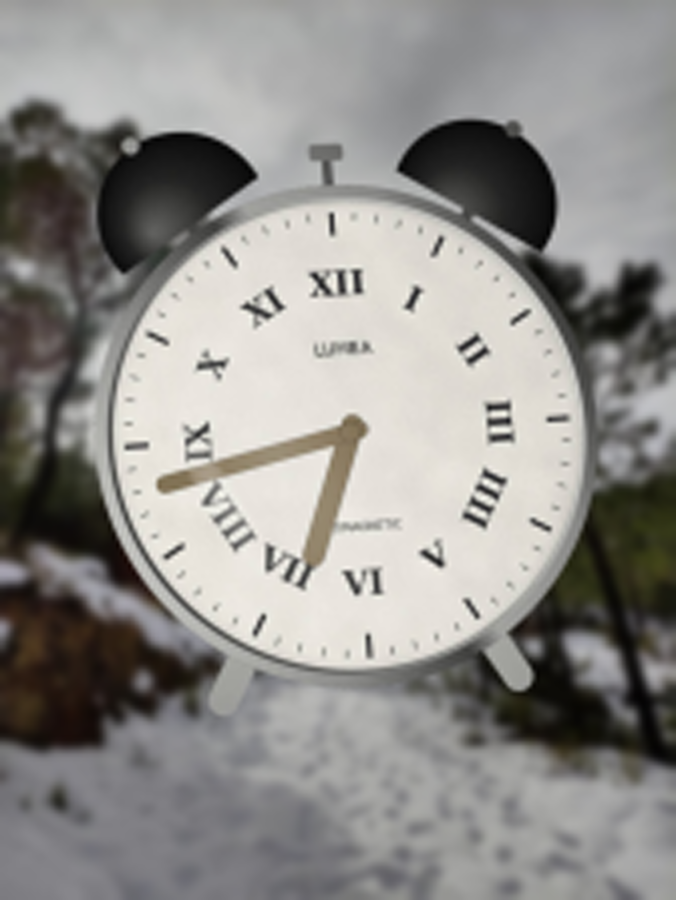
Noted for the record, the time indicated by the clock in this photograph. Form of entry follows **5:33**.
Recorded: **6:43**
